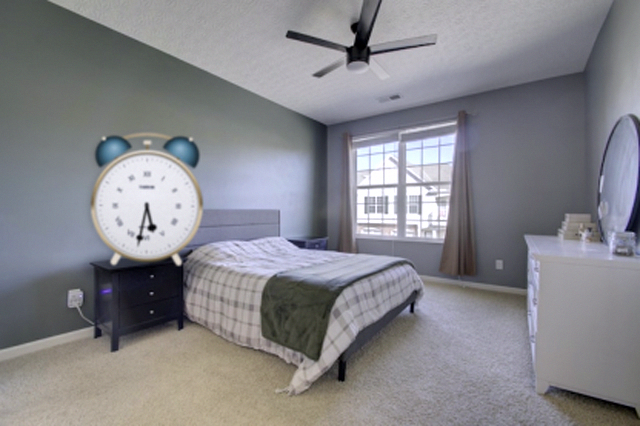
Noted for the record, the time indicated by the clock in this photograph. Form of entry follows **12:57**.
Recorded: **5:32**
